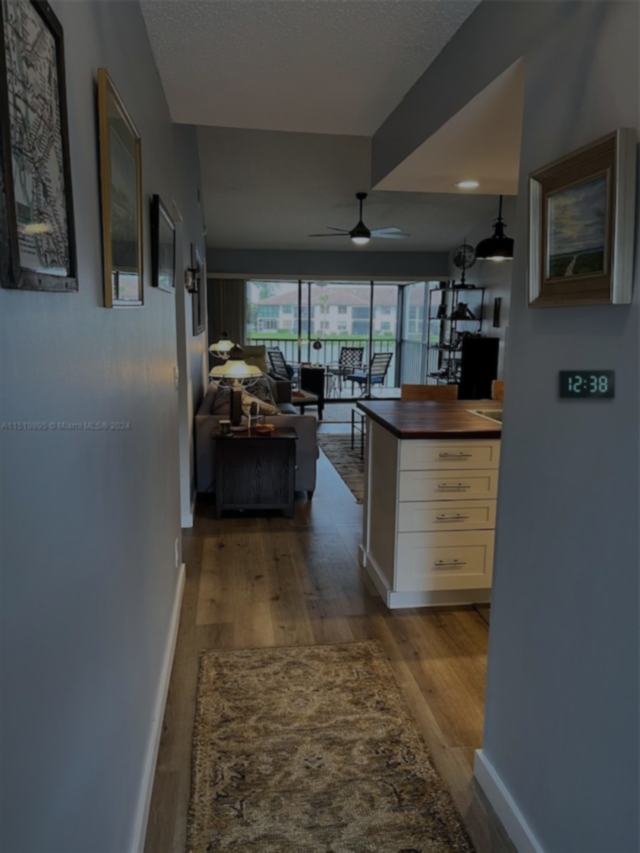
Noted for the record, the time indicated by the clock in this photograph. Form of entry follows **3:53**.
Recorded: **12:38**
